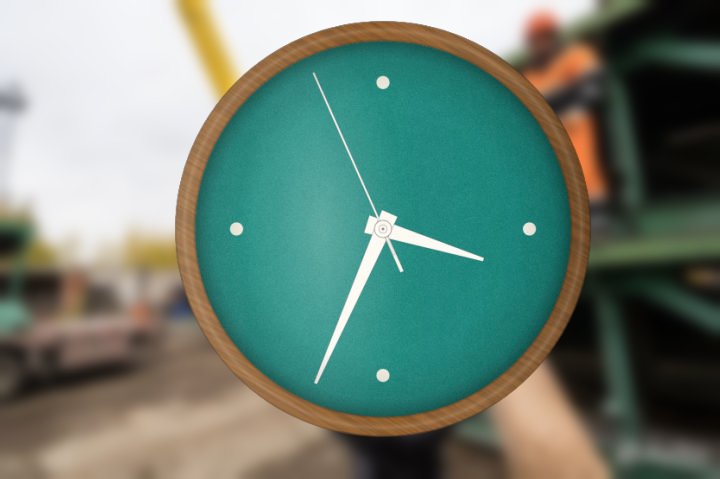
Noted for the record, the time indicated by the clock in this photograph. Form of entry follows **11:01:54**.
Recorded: **3:33:56**
